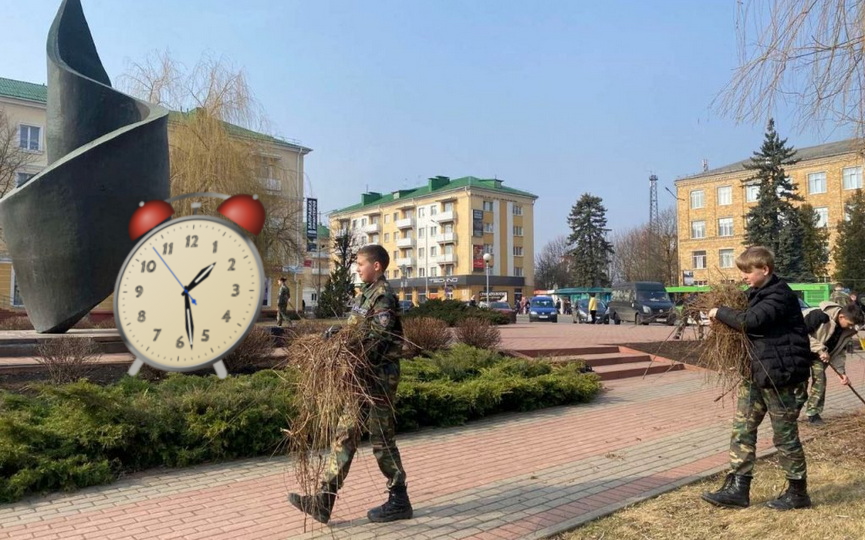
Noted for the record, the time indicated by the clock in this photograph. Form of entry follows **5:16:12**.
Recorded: **1:27:53**
